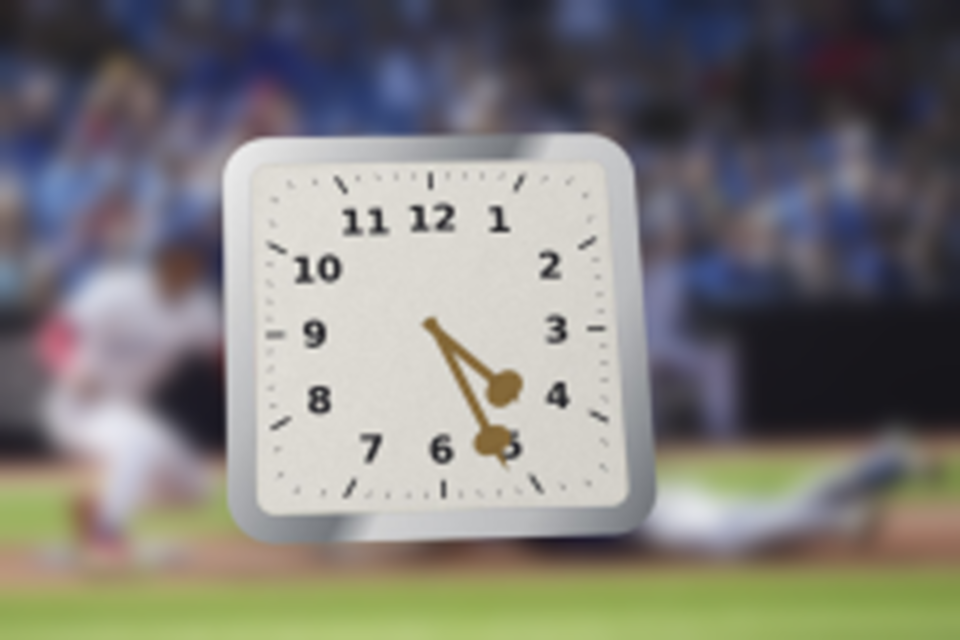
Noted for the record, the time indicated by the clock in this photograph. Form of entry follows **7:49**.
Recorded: **4:26**
